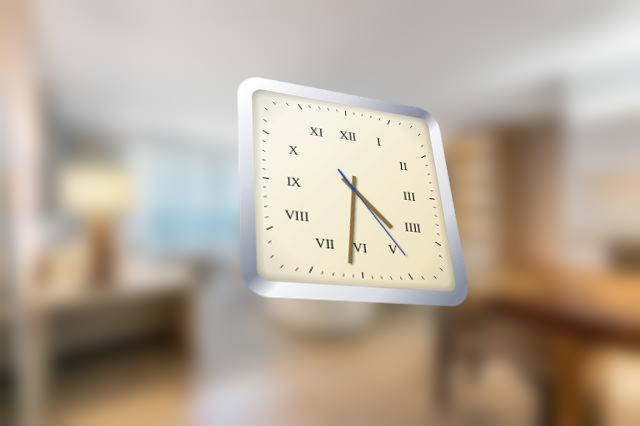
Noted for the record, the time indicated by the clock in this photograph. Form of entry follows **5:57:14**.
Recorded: **4:31:24**
